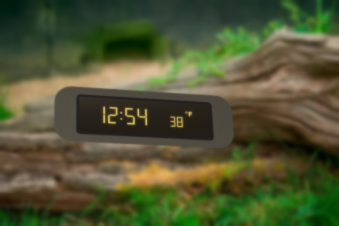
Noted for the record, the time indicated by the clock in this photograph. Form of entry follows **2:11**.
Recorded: **12:54**
